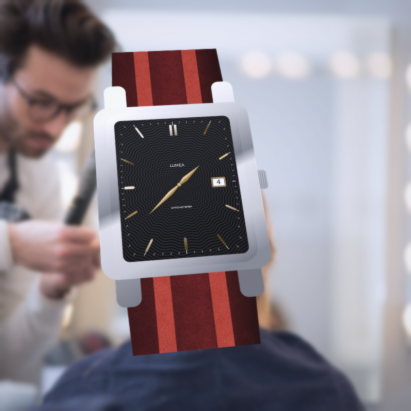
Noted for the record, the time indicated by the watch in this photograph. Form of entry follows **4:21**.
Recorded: **1:38**
